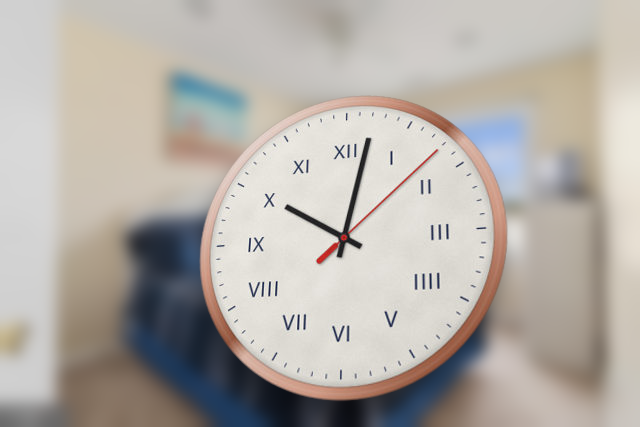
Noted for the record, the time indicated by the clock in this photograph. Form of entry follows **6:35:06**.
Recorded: **10:02:08**
